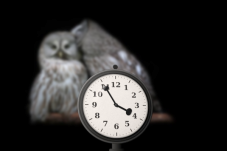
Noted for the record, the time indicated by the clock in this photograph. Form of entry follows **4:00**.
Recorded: **3:55**
